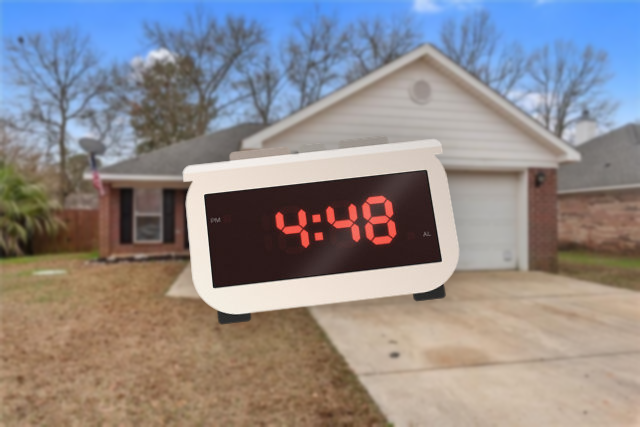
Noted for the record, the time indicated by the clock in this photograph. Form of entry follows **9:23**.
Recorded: **4:48**
